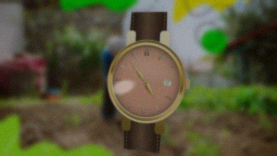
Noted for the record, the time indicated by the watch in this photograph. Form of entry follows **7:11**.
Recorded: **4:53**
